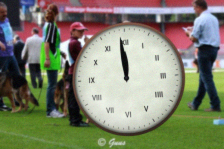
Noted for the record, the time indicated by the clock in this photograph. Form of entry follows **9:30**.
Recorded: **11:59**
